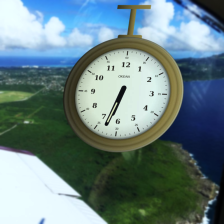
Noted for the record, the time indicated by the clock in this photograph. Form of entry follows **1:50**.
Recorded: **6:33**
